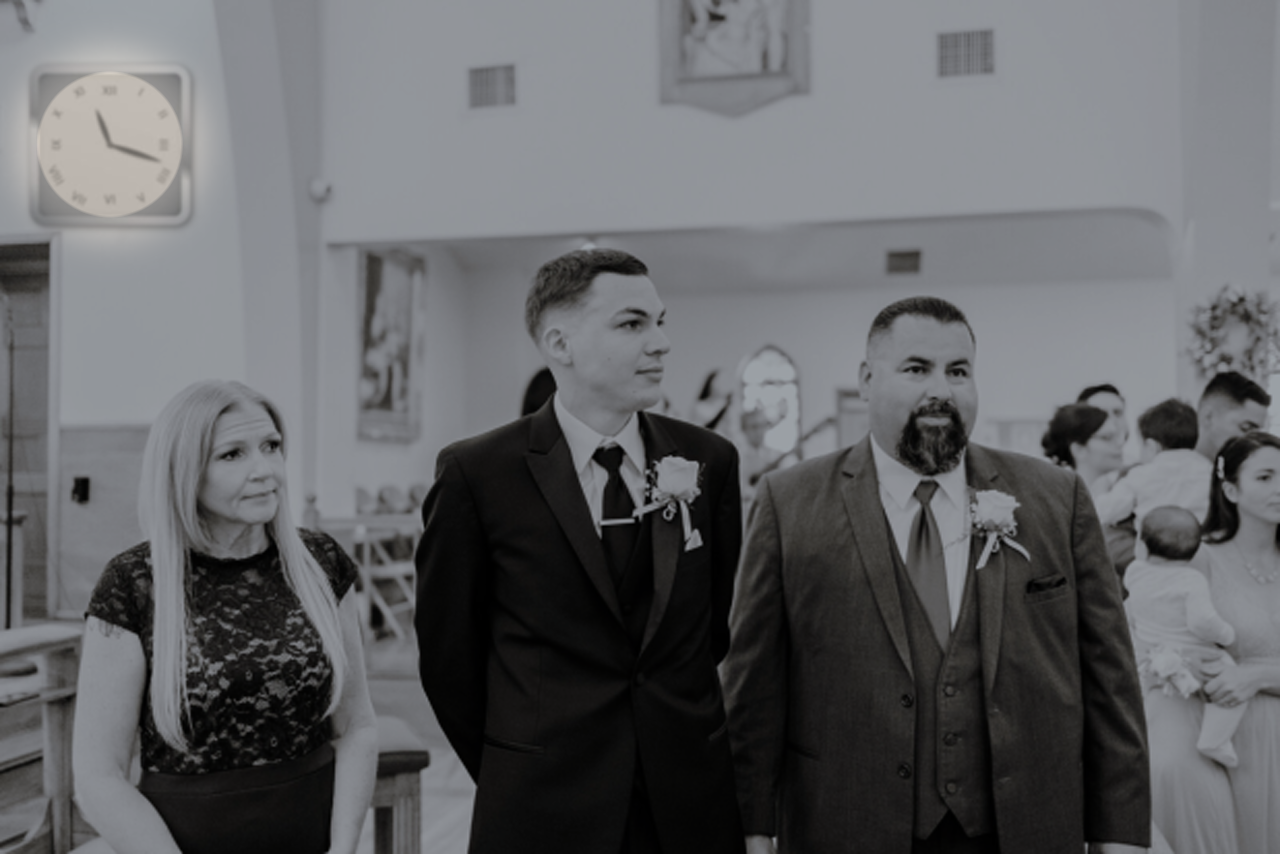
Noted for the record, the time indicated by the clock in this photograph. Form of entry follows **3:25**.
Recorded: **11:18**
